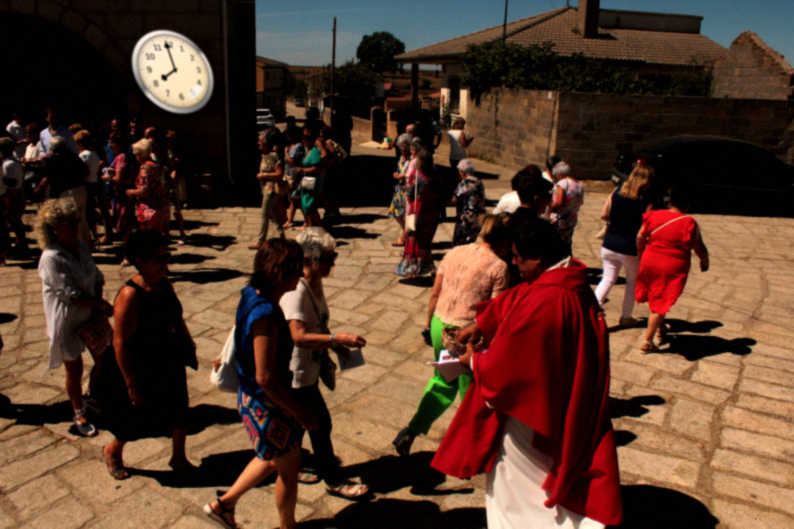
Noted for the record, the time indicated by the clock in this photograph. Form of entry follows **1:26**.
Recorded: **7:59**
